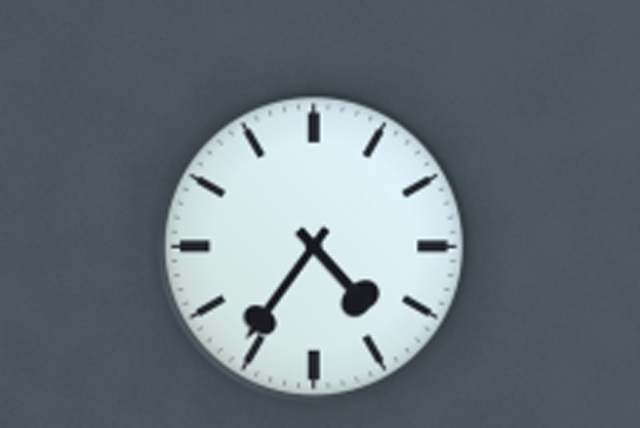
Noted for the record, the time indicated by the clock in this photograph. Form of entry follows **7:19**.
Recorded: **4:36**
